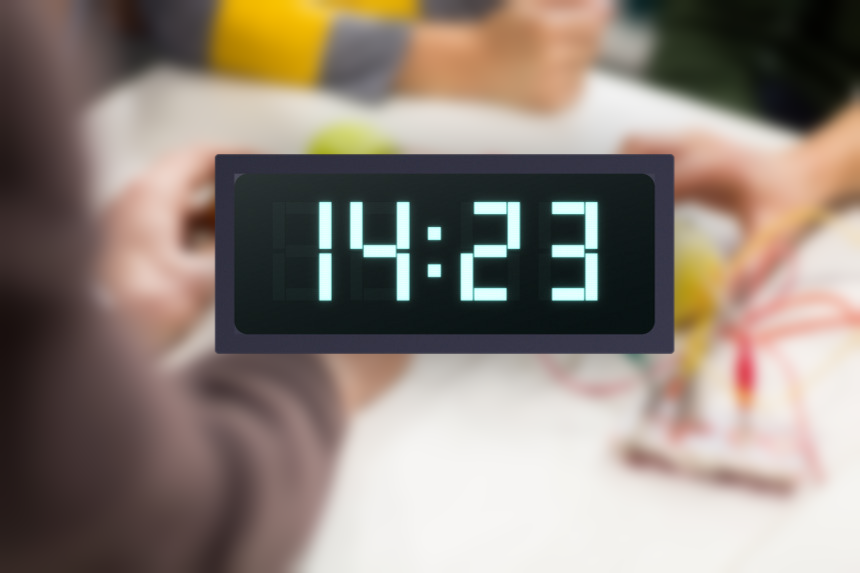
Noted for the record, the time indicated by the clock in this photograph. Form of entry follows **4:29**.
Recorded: **14:23**
